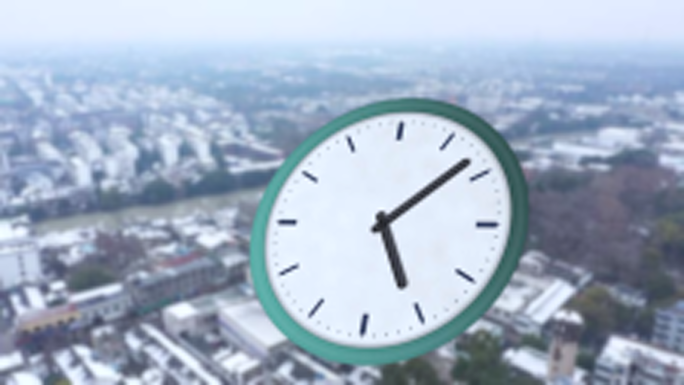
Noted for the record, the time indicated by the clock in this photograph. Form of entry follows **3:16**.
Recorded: **5:08**
